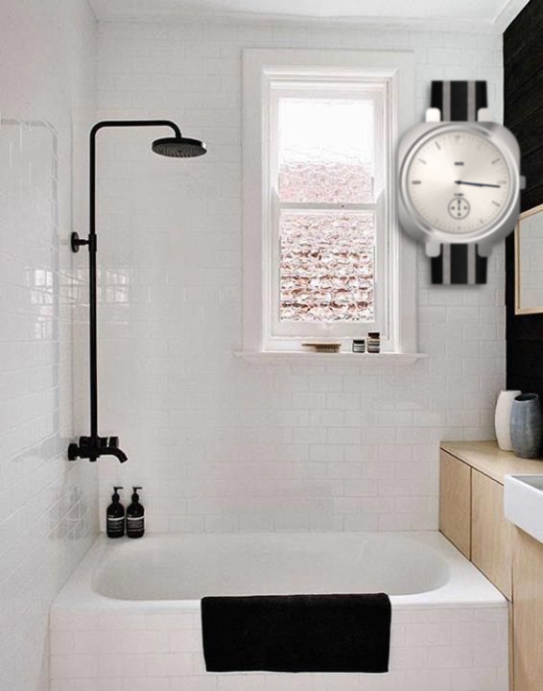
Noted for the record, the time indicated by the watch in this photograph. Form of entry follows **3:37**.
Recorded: **3:16**
